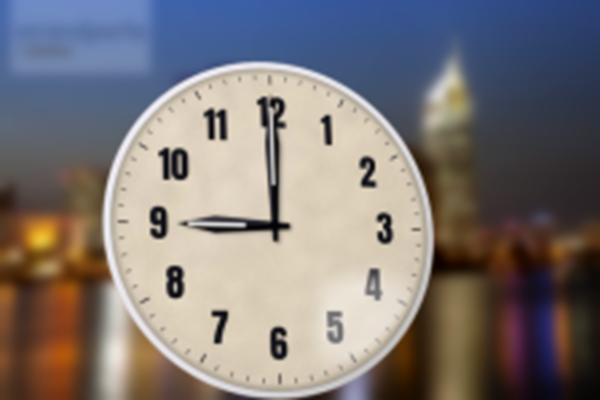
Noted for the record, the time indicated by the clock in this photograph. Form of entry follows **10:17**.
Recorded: **9:00**
